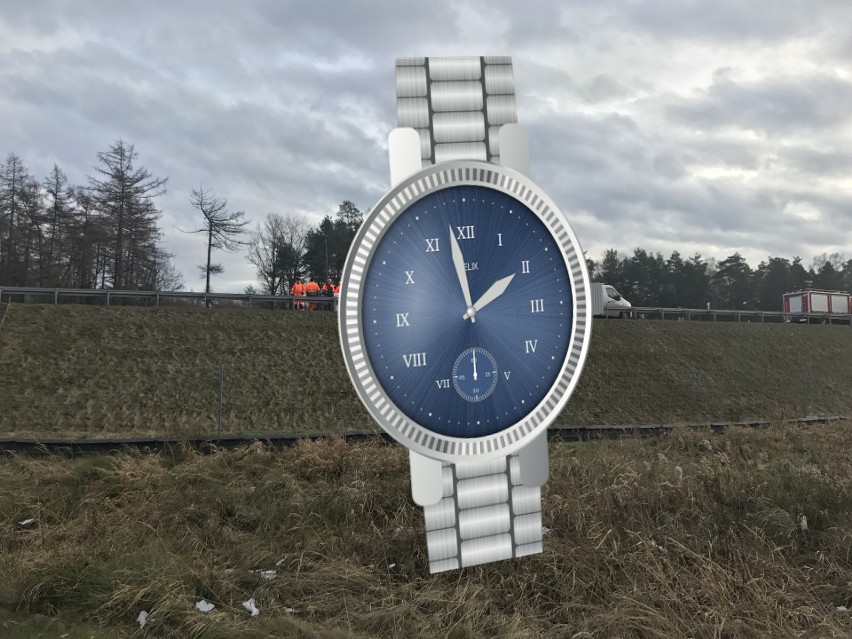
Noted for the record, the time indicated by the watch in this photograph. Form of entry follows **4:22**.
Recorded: **1:58**
